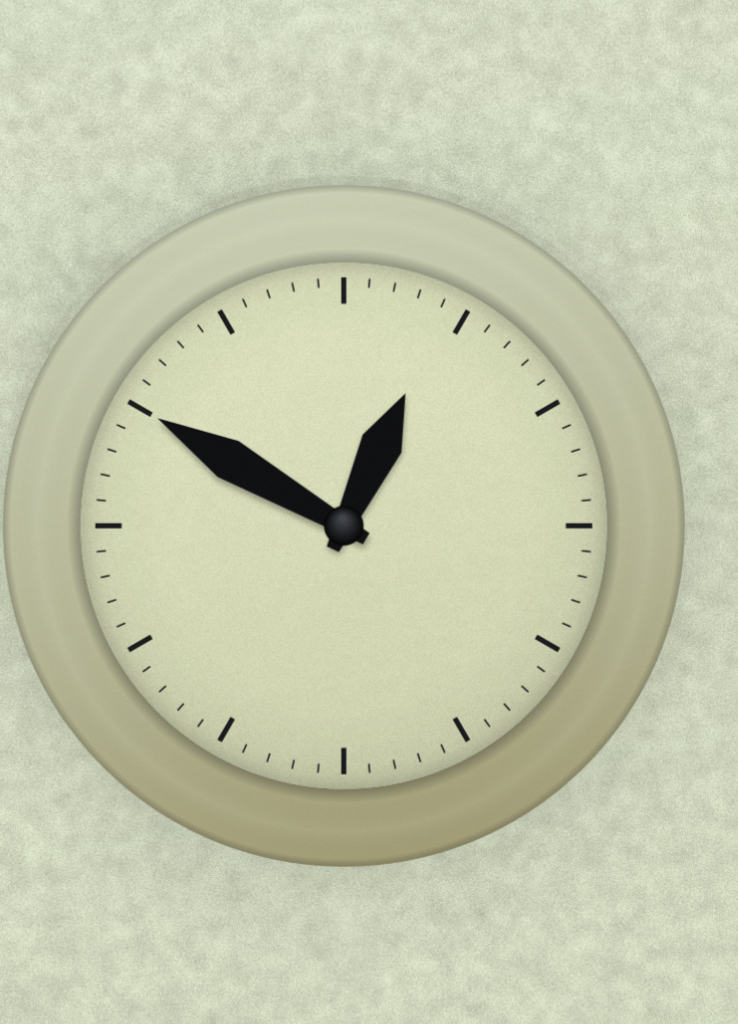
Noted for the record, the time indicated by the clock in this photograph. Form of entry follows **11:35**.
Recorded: **12:50**
